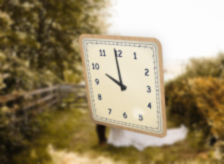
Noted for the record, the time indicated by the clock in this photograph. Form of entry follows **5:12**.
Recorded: **9:59**
